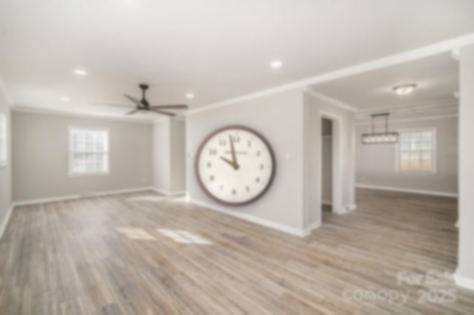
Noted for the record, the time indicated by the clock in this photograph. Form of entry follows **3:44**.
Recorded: **9:58**
